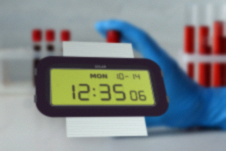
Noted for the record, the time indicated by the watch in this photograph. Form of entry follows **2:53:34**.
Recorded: **12:35:06**
